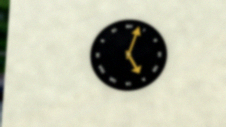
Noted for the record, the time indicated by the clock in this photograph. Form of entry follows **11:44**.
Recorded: **5:03**
